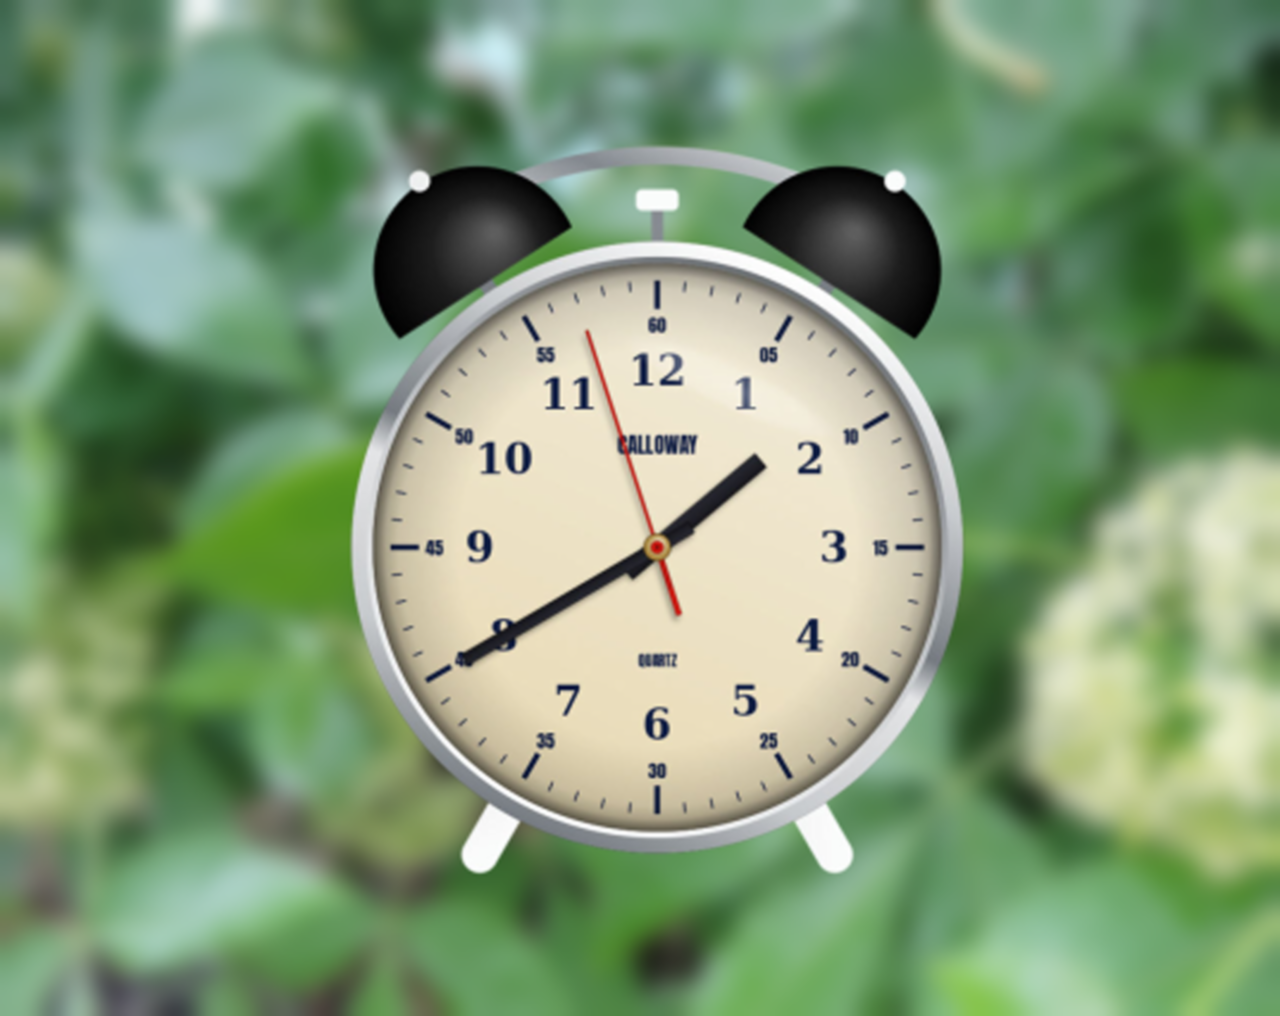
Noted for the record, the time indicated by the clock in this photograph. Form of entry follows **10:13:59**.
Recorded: **1:39:57**
